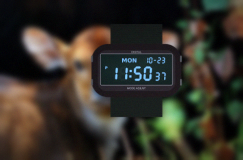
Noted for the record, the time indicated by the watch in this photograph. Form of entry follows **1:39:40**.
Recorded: **11:50:37**
